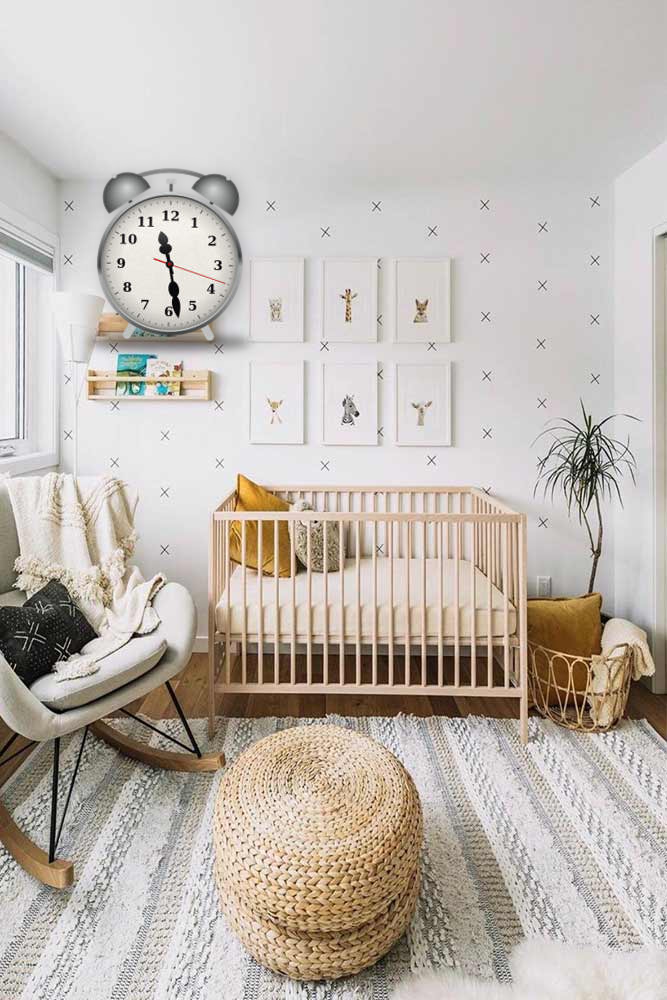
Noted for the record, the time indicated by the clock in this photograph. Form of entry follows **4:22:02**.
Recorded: **11:28:18**
